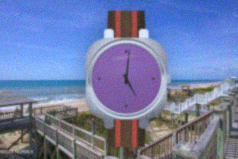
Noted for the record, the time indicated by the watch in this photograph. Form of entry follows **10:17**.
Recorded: **5:01**
